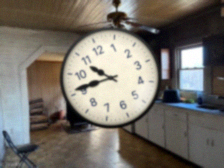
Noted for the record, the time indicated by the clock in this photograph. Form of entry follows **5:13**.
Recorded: **10:46**
